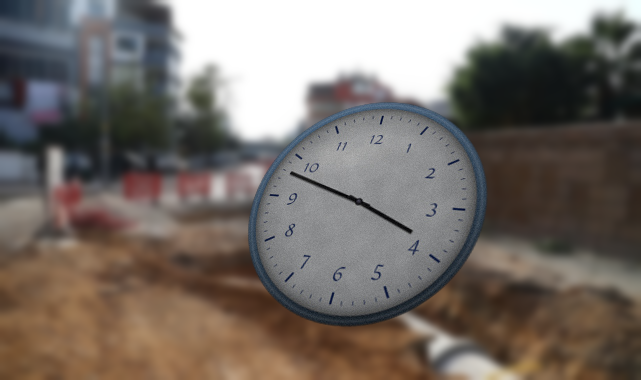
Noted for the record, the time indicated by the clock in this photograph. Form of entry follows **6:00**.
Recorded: **3:48**
